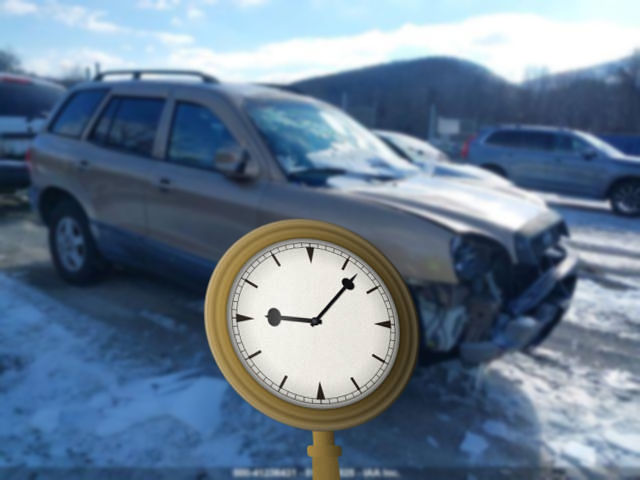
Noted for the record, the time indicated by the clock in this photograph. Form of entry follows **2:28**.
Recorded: **9:07**
